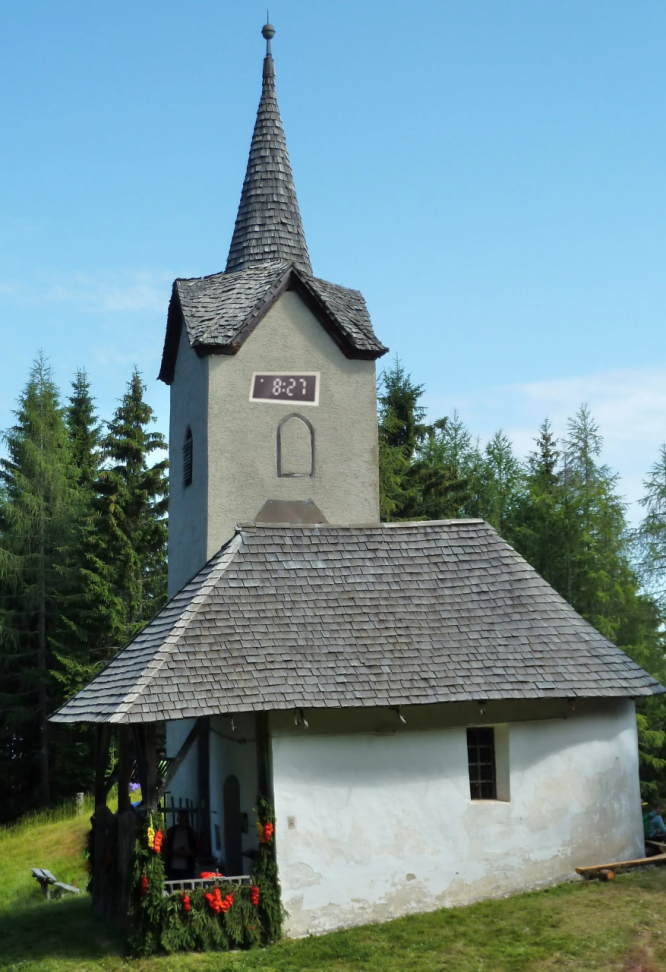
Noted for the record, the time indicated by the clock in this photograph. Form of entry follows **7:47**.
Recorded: **8:27**
